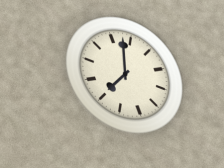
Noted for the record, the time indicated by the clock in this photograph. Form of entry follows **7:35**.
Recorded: **8:03**
